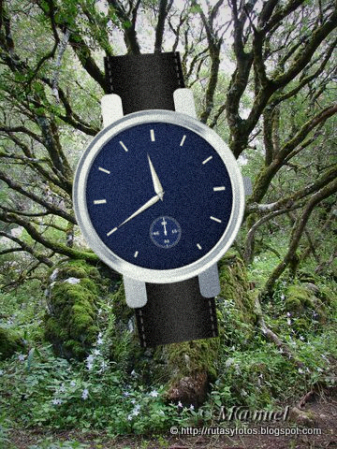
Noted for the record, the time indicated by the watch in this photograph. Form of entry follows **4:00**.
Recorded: **11:40**
